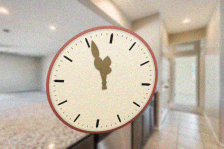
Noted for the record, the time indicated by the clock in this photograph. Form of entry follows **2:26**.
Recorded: **11:56**
